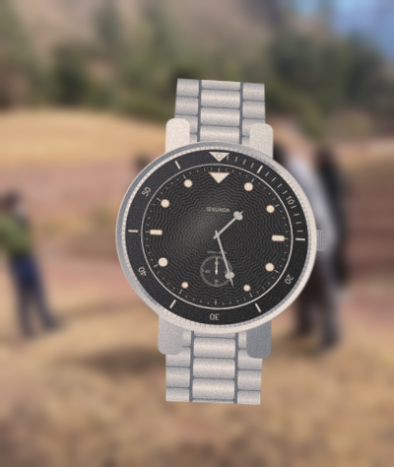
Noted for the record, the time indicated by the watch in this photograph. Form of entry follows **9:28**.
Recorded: **1:27**
